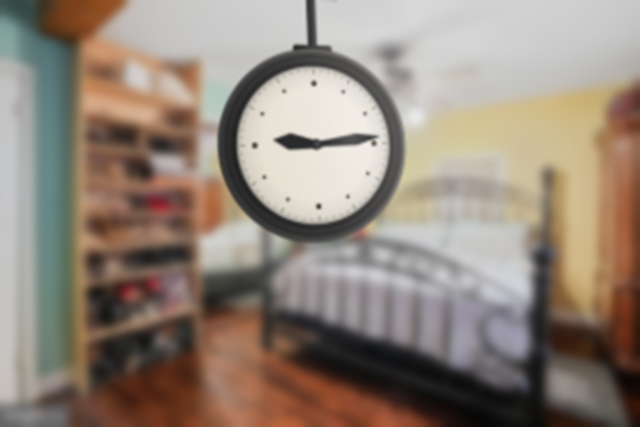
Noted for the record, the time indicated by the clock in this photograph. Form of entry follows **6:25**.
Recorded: **9:14**
